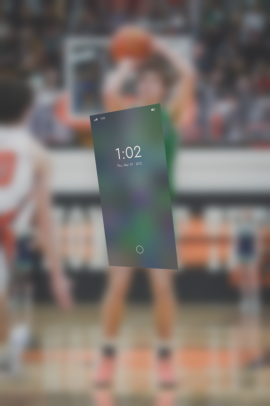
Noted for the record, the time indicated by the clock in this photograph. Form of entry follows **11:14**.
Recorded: **1:02**
